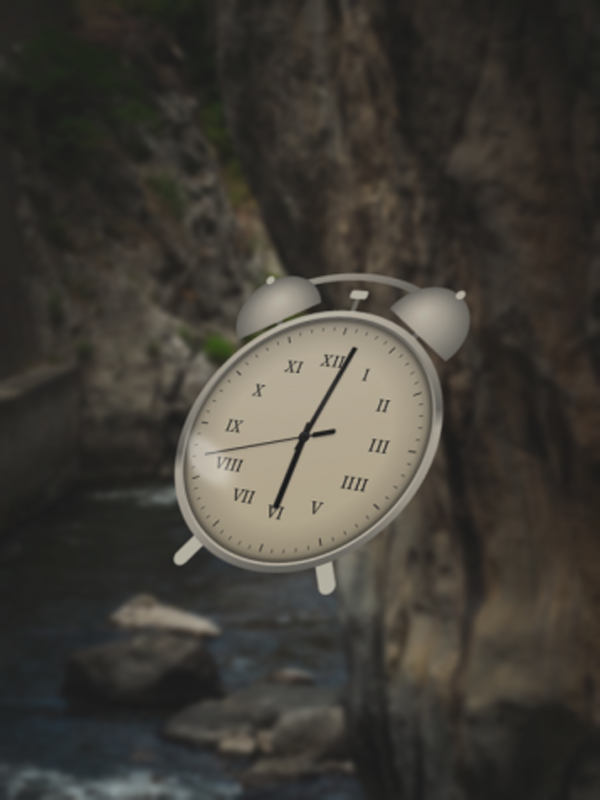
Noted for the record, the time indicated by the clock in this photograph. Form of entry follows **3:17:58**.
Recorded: **6:01:42**
